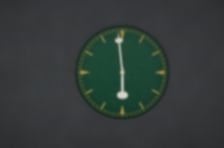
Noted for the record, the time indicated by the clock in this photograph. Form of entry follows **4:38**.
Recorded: **5:59**
